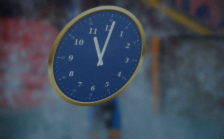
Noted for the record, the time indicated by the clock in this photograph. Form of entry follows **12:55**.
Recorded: **11:01**
